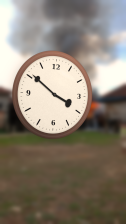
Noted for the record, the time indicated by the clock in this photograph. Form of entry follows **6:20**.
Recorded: **3:51**
